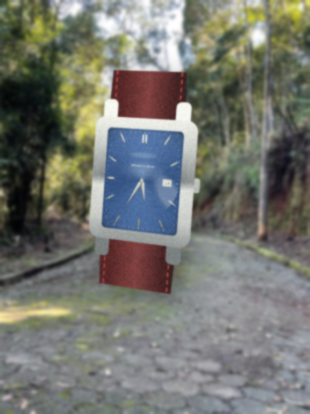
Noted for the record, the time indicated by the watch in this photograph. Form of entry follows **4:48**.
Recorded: **5:35**
